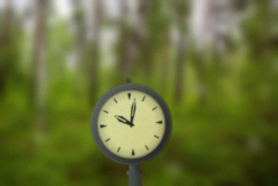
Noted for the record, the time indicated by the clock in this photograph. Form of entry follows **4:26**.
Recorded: **10:02**
